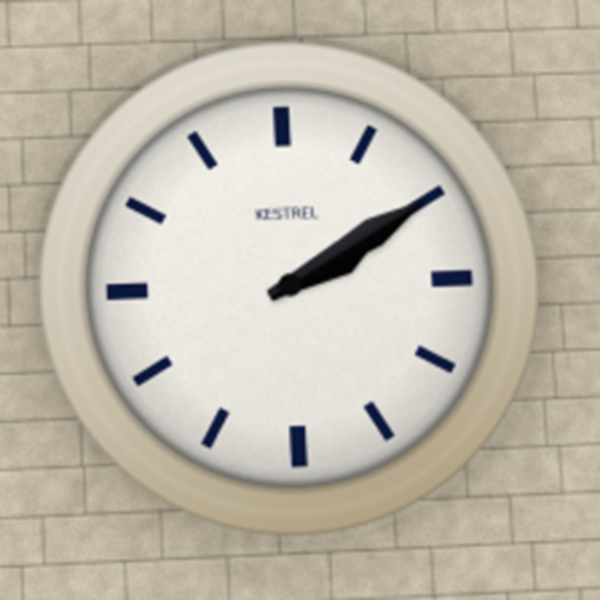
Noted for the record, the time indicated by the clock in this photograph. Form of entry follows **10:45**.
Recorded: **2:10**
